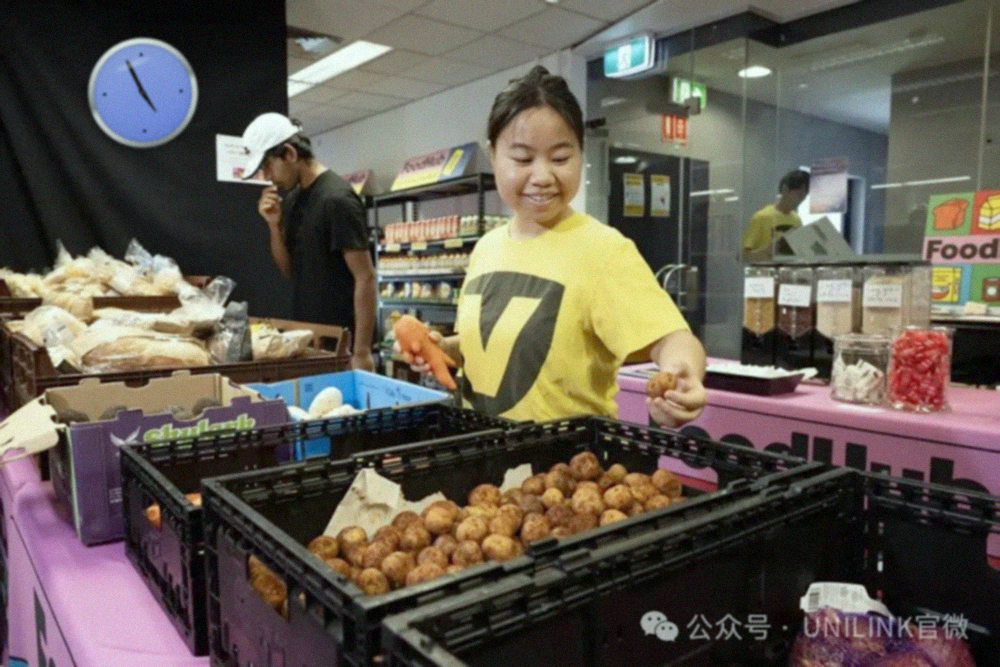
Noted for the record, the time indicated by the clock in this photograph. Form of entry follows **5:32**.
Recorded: **4:56**
